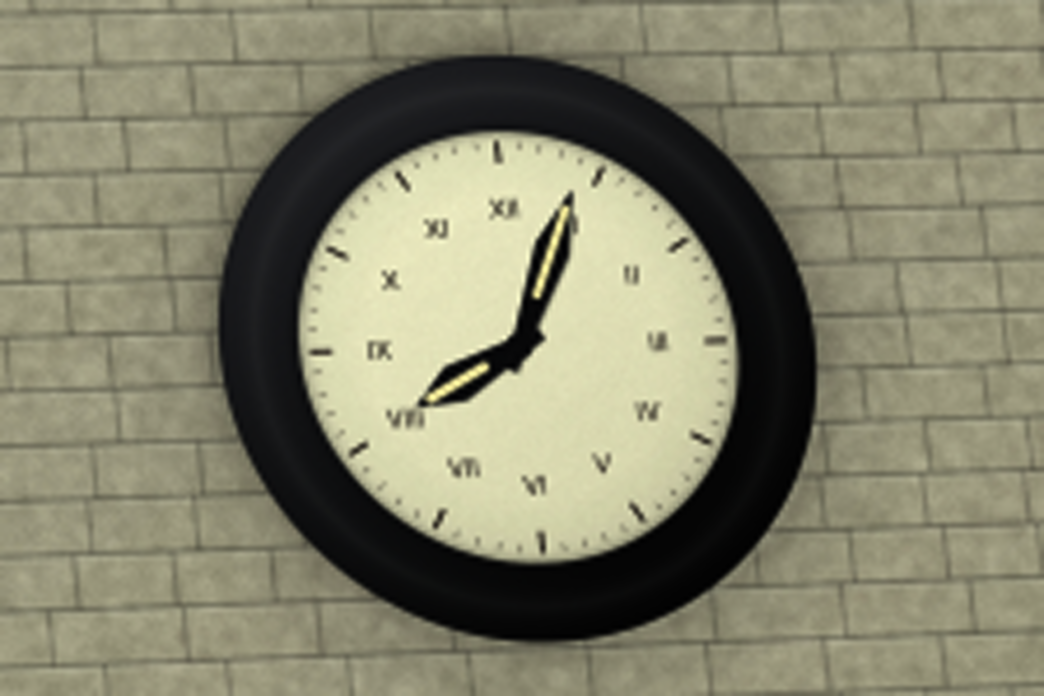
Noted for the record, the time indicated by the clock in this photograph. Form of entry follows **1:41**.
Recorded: **8:04**
